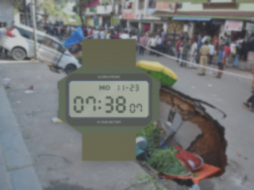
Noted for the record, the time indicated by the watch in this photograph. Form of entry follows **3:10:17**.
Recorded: **7:38:07**
